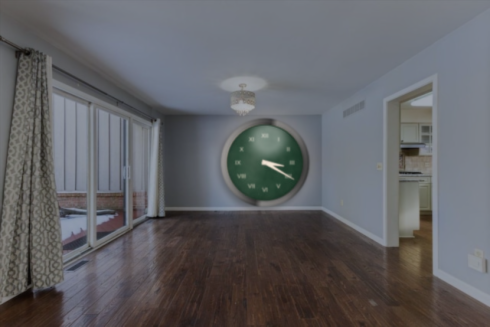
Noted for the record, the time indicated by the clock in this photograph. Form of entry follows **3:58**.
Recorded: **3:20**
